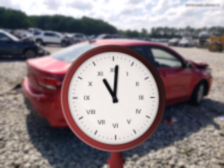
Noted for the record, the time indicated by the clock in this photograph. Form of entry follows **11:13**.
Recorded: **11:01**
